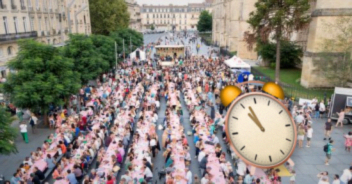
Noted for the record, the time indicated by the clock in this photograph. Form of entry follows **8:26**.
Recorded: **10:57**
